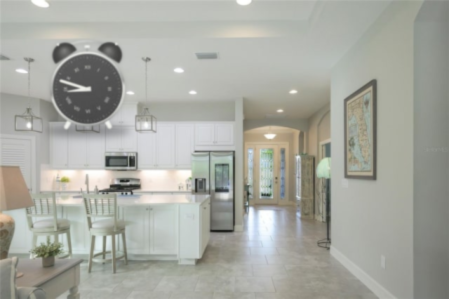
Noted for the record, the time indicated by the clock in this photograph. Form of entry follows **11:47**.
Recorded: **8:48**
